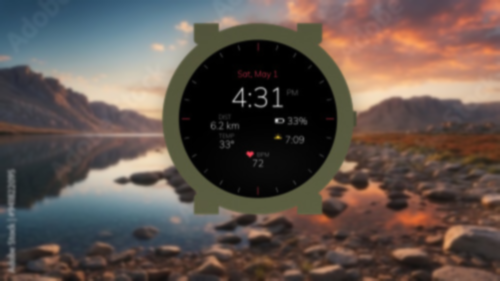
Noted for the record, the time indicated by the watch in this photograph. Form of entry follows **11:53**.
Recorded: **4:31**
